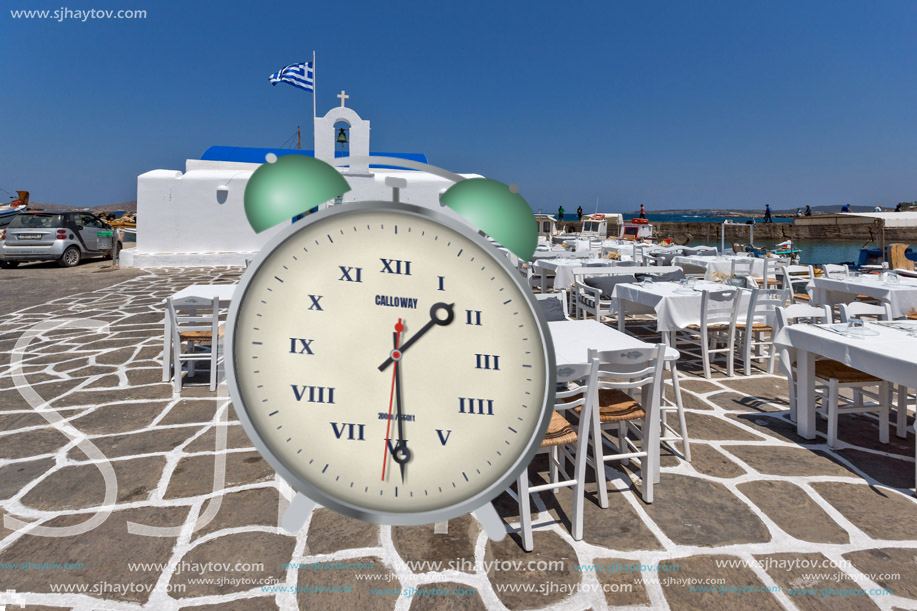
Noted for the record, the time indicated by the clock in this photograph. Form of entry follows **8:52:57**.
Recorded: **1:29:31**
